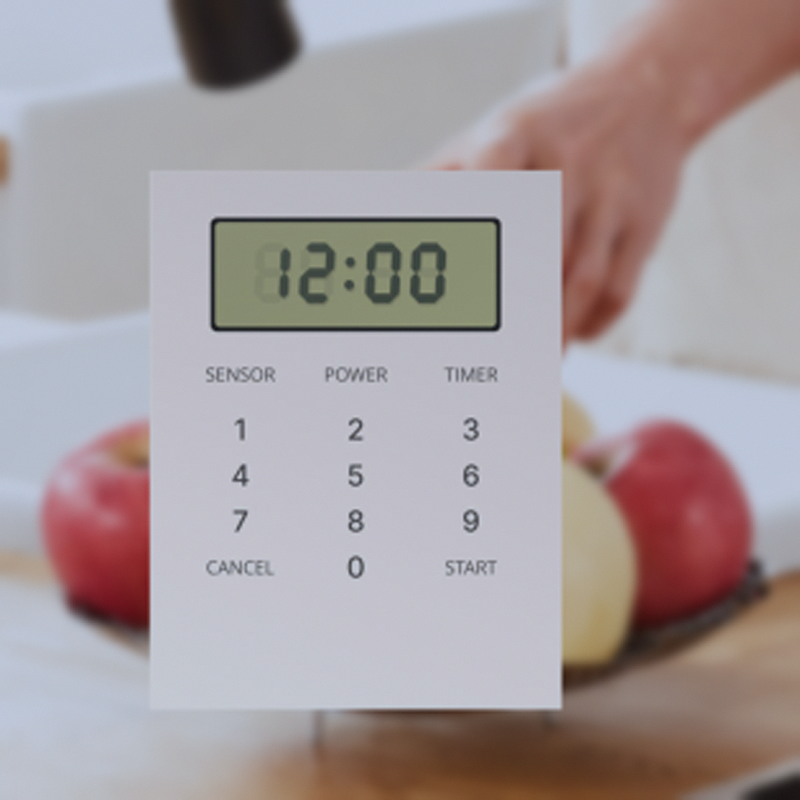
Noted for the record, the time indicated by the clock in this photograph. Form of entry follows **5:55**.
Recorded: **12:00**
